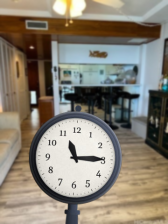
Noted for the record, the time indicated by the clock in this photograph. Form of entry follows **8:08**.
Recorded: **11:15**
